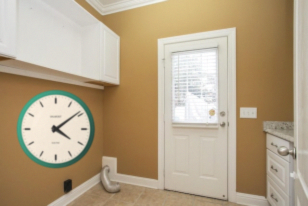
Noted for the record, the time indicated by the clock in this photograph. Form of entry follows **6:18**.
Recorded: **4:09**
